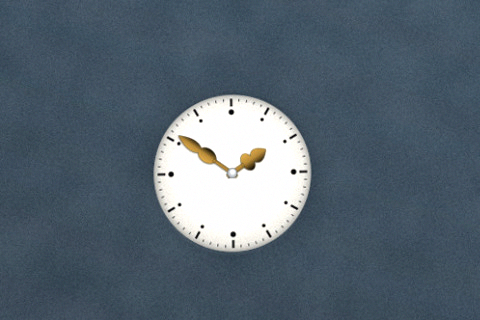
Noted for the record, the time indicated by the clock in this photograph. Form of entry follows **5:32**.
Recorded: **1:51**
